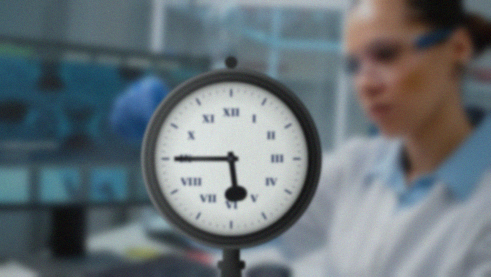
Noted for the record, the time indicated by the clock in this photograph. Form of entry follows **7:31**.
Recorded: **5:45**
